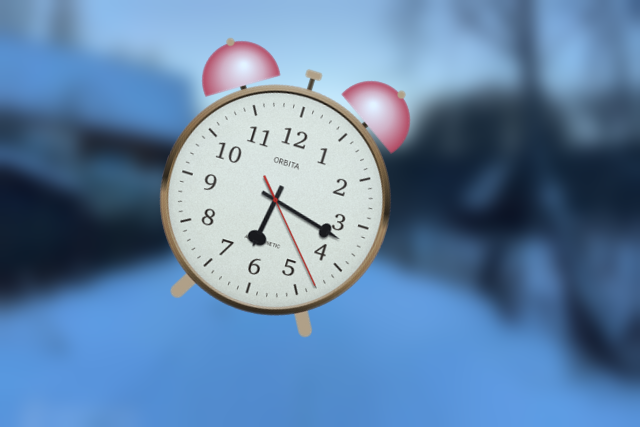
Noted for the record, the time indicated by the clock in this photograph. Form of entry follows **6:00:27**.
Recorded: **6:17:23**
